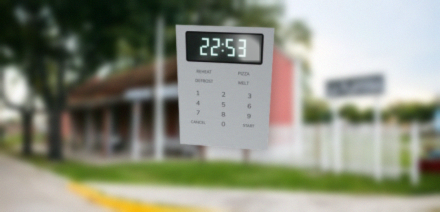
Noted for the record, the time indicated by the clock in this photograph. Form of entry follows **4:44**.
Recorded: **22:53**
